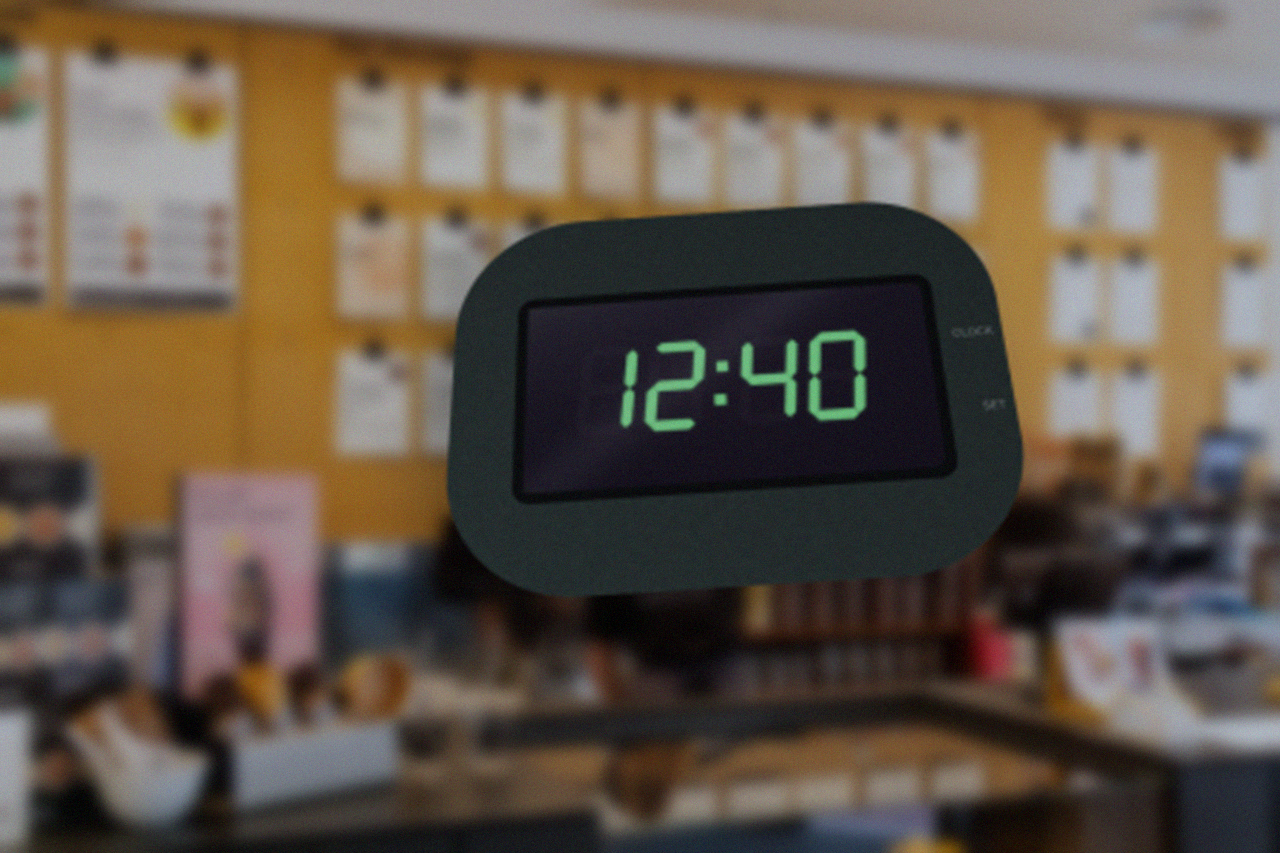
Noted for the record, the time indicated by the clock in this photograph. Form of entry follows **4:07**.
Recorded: **12:40**
